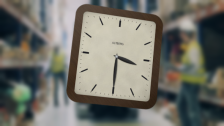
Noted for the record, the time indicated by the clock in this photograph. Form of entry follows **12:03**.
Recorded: **3:30**
